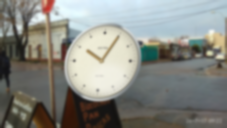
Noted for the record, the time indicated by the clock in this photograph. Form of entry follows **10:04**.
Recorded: **10:05**
